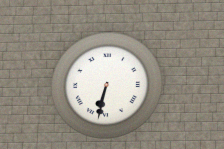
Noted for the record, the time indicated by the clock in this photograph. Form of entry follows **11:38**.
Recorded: **6:32**
